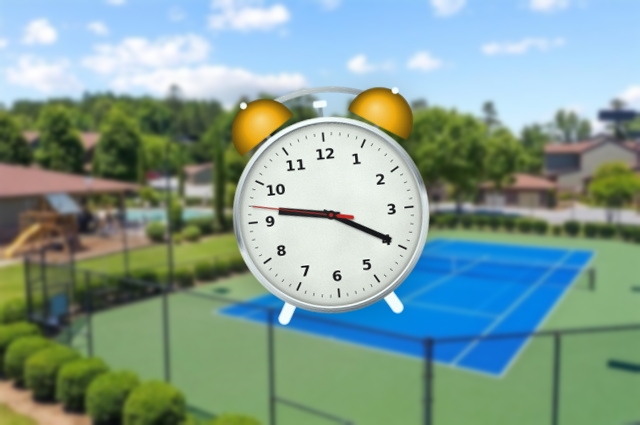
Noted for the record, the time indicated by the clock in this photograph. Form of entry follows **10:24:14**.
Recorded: **9:19:47**
